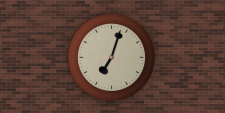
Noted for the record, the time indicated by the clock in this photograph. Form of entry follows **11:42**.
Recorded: **7:03**
